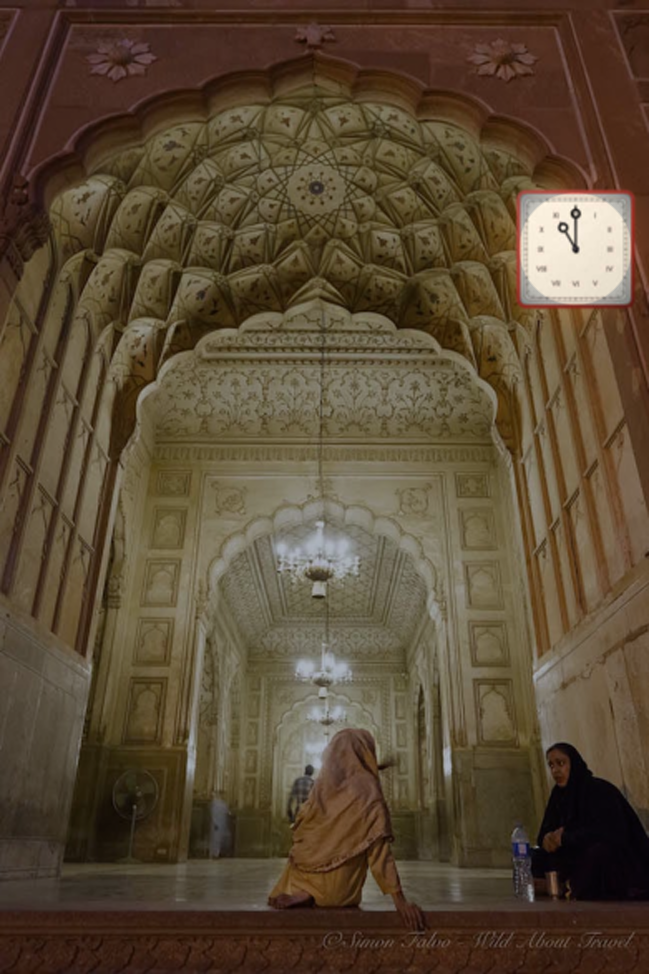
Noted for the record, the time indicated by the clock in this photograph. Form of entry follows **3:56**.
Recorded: **11:00**
